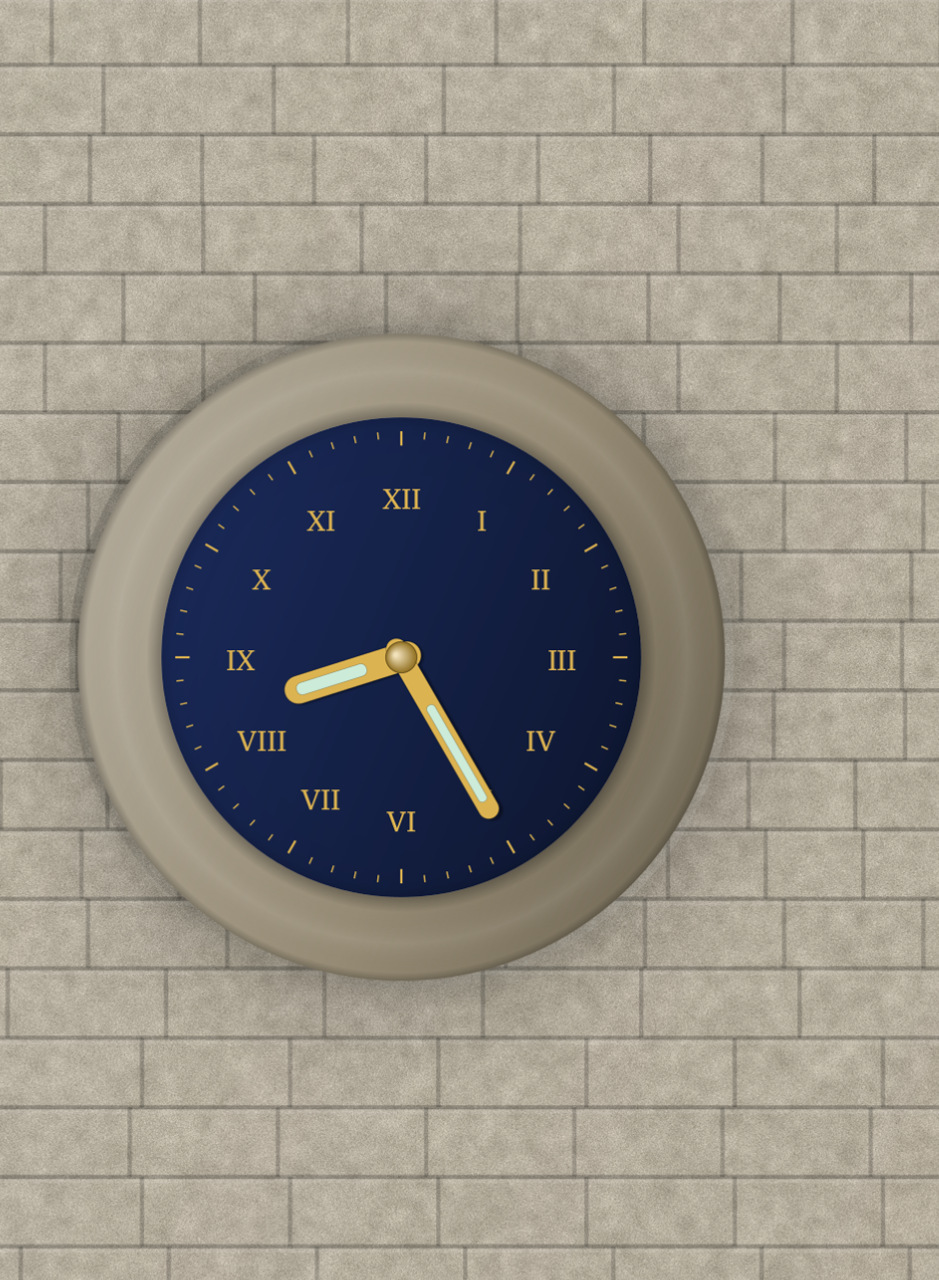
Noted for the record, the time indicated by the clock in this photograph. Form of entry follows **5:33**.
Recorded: **8:25**
